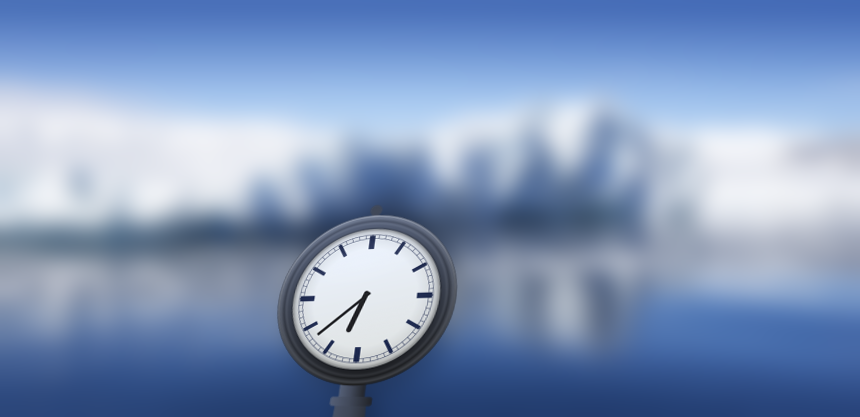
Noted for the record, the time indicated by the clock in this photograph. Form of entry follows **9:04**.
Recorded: **6:38**
